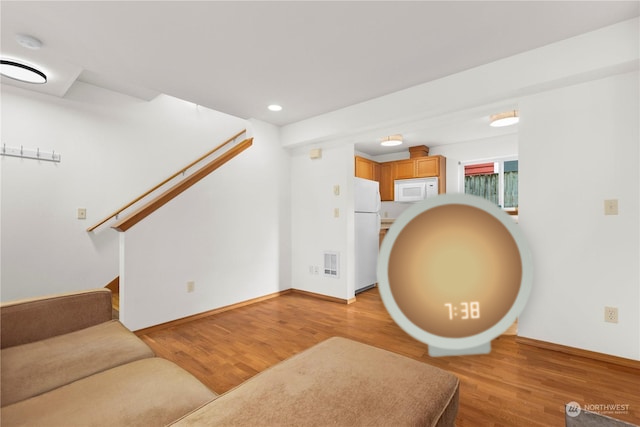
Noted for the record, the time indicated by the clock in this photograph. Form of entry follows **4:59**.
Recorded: **7:38**
